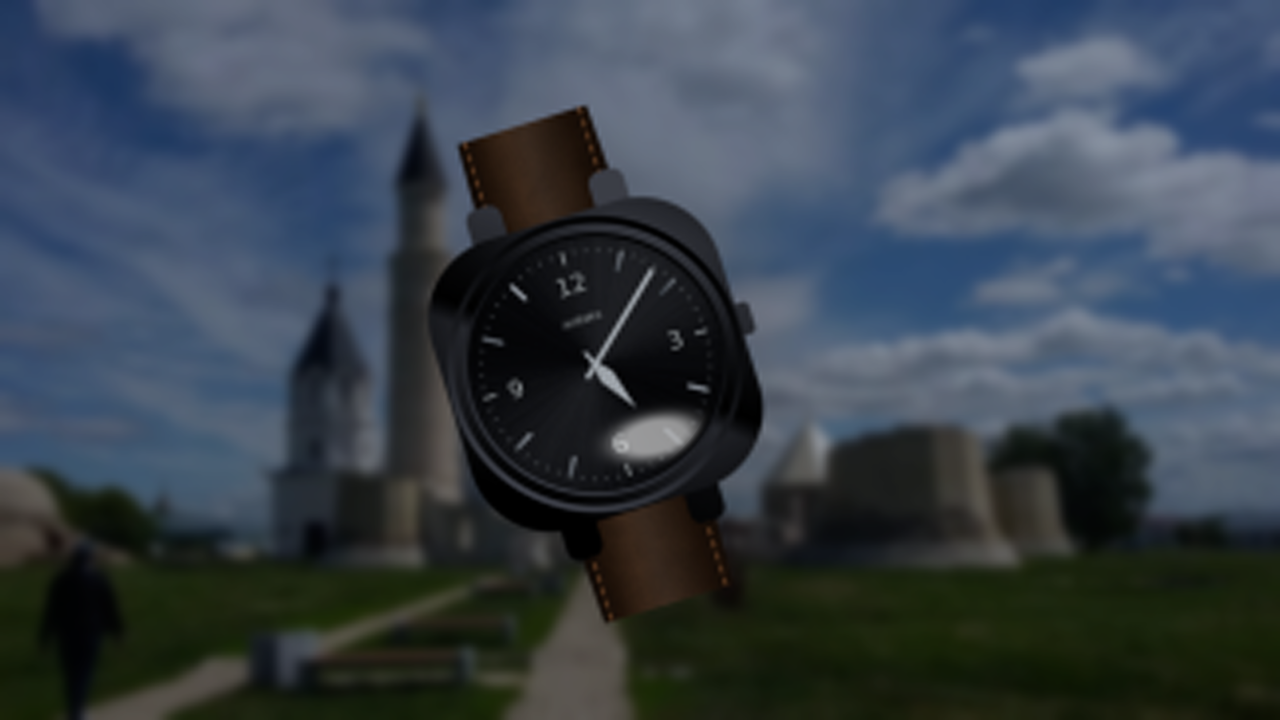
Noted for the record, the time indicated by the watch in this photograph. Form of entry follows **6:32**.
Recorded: **5:08**
